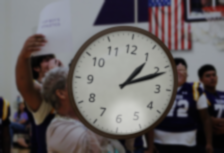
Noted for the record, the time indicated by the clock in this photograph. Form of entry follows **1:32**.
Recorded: **1:11**
